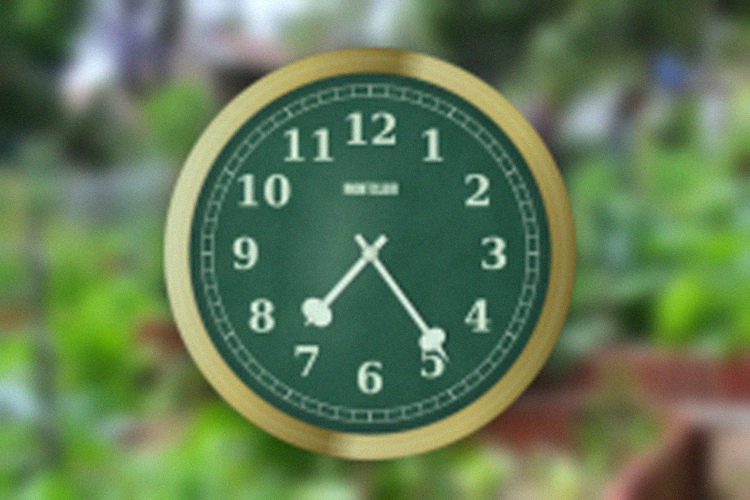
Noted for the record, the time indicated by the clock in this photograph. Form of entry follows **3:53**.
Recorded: **7:24**
